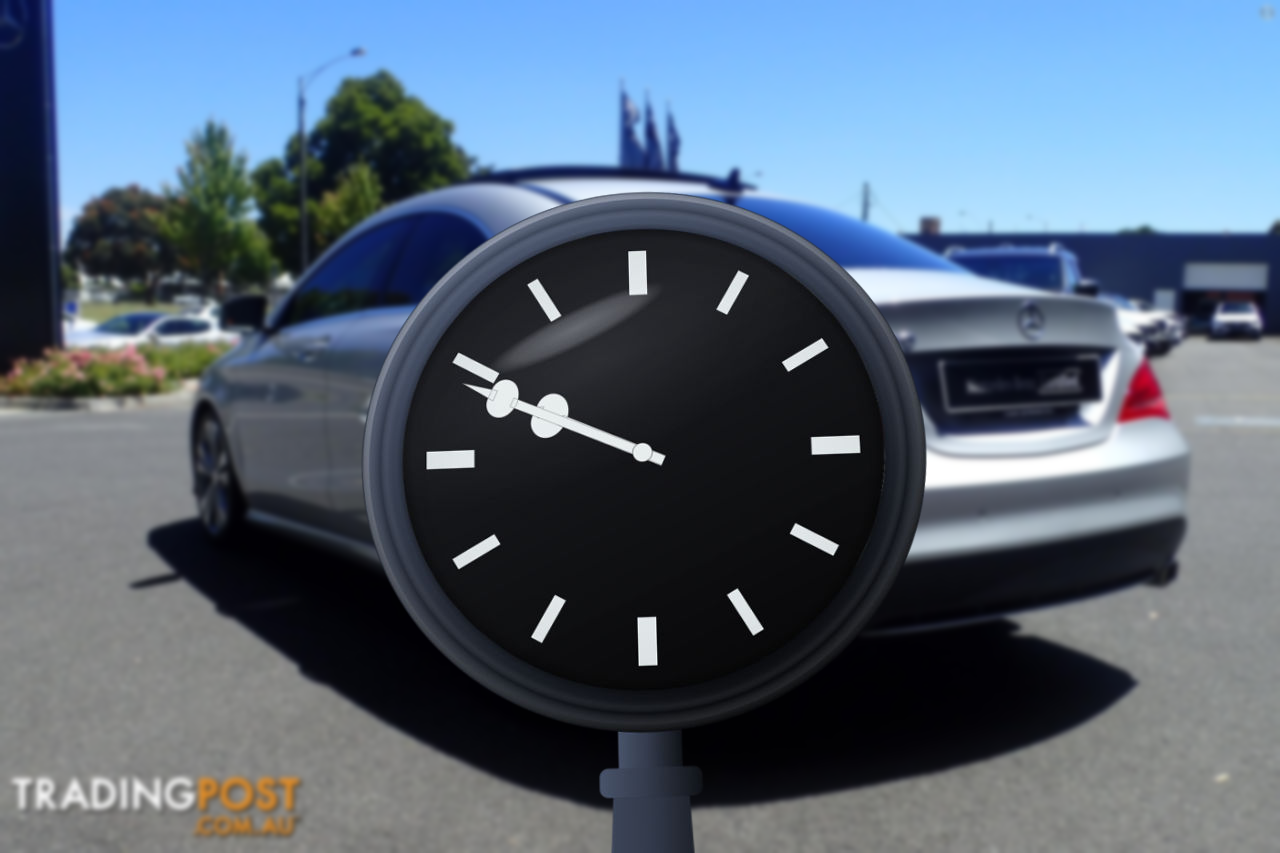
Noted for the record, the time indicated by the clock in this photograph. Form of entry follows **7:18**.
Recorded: **9:49**
